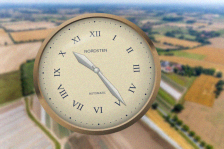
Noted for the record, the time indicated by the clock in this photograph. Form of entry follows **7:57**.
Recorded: **10:24**
